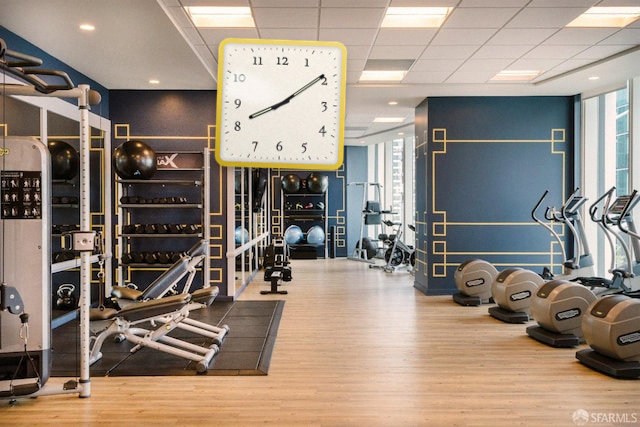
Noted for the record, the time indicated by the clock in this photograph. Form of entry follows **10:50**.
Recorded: **8:09**
